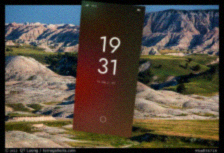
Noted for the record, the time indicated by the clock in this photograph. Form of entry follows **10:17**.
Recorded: **19:31**
